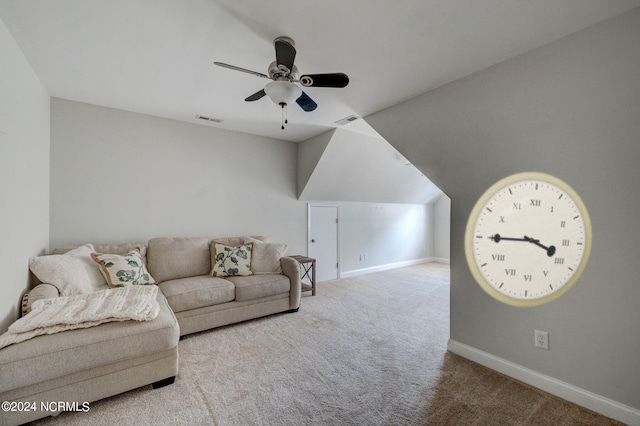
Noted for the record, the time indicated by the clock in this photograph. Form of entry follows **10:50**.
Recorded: **3:45**
